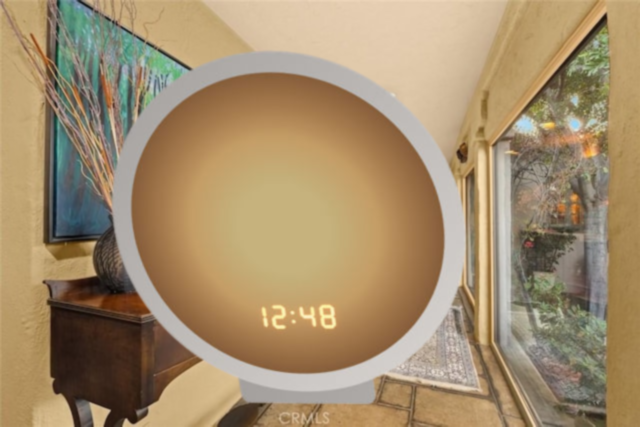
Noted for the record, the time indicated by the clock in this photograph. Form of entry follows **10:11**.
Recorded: **12:48**
